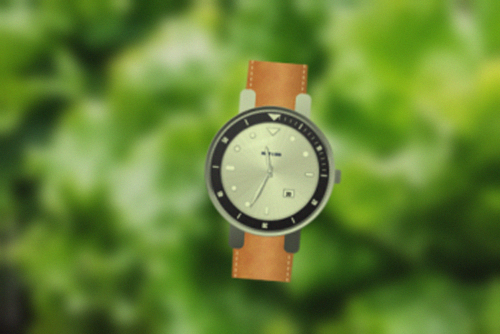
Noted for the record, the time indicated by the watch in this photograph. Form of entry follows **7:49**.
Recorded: **11:34**
